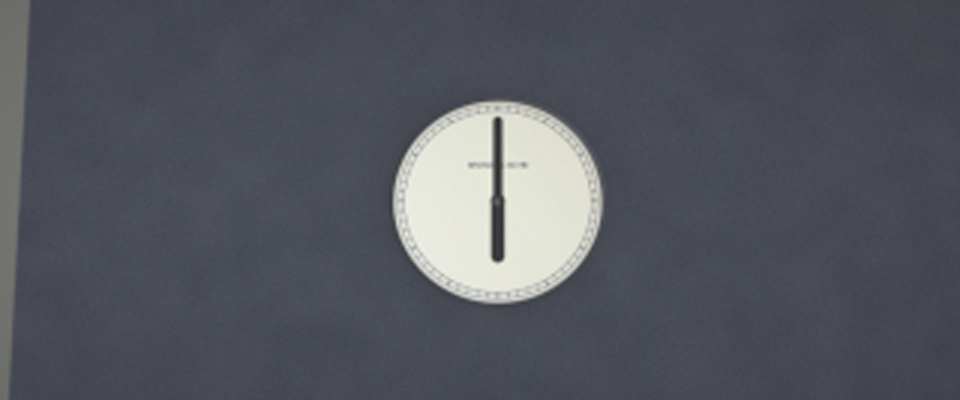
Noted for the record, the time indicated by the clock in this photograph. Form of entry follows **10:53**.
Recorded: **6:00**
